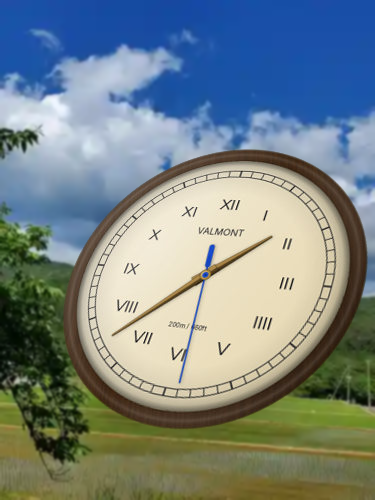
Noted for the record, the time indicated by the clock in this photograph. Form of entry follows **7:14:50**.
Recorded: **1:37:29**
